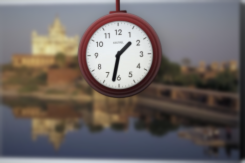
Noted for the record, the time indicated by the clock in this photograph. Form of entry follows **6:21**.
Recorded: **1:32**
